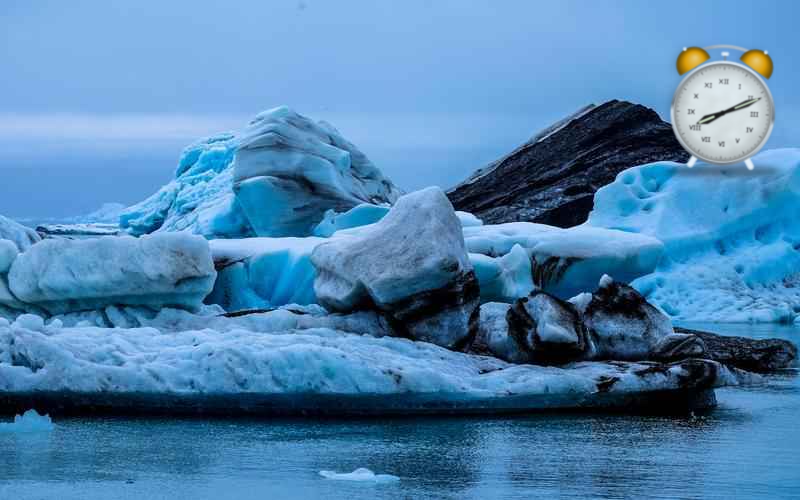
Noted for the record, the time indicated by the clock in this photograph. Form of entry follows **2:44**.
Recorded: **8:11**
